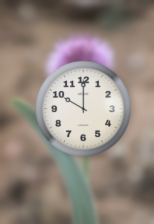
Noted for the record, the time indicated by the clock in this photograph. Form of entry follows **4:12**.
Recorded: **10:00**
